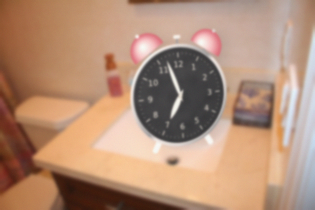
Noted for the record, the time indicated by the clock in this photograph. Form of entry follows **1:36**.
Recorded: **6:57**
